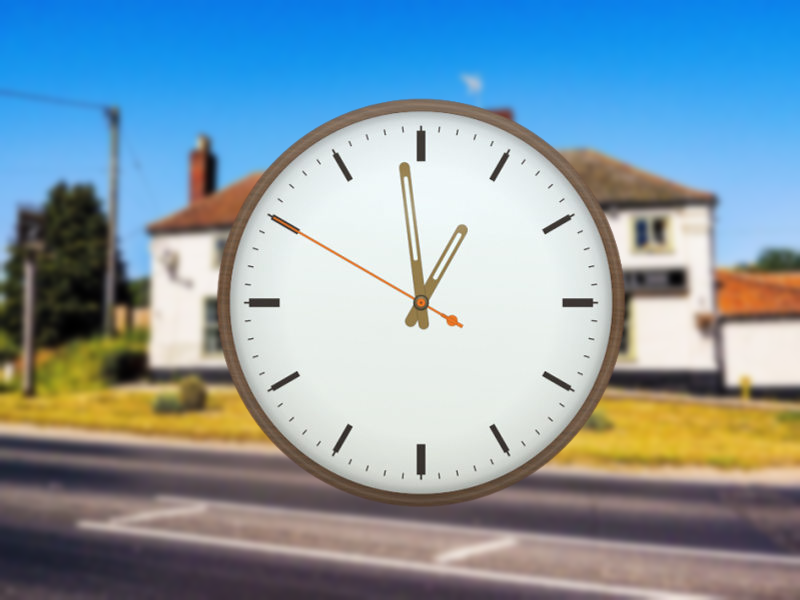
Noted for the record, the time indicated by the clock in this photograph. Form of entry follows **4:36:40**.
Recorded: **12:58:50**
